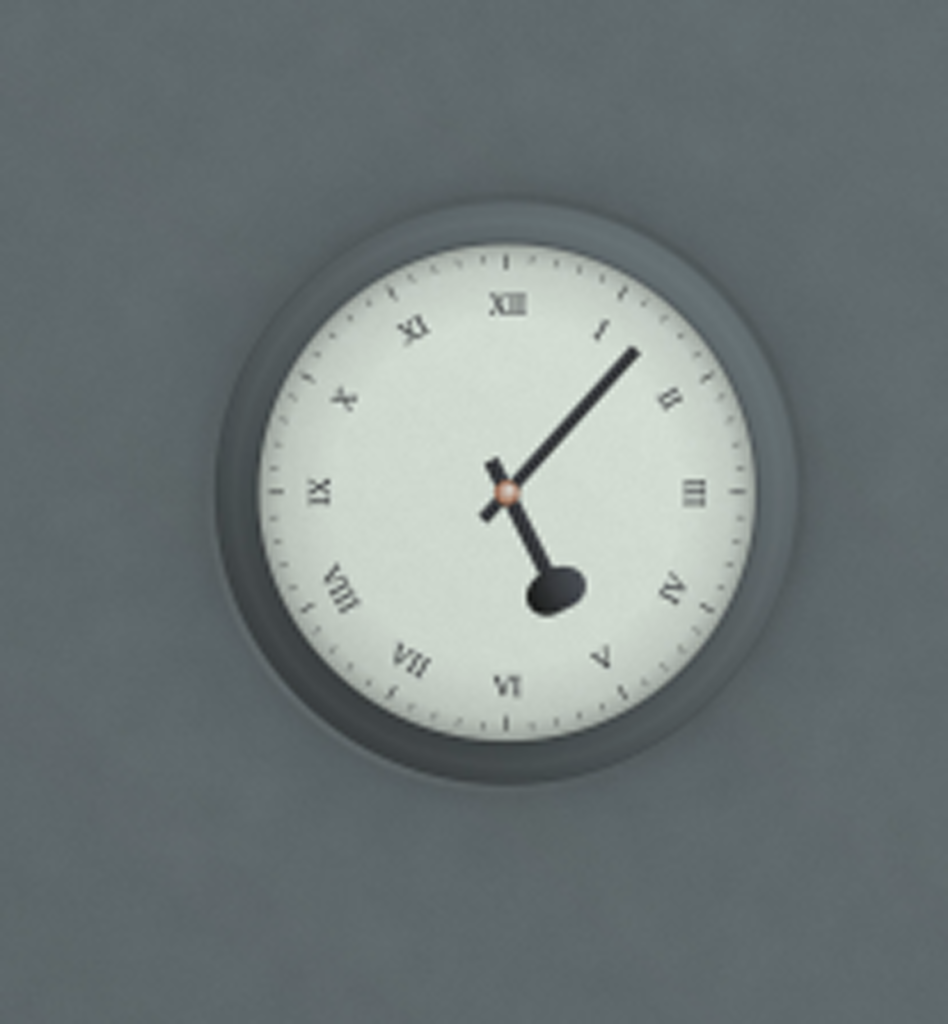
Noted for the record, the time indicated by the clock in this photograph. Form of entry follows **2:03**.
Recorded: **5:07**
